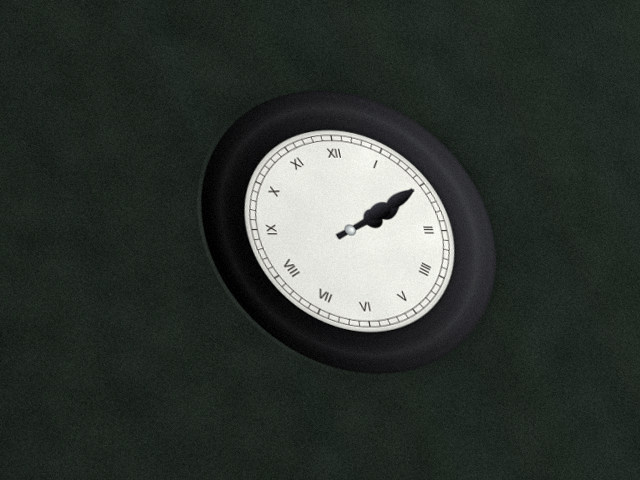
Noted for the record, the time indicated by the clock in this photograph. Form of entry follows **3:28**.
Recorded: **2:10**
